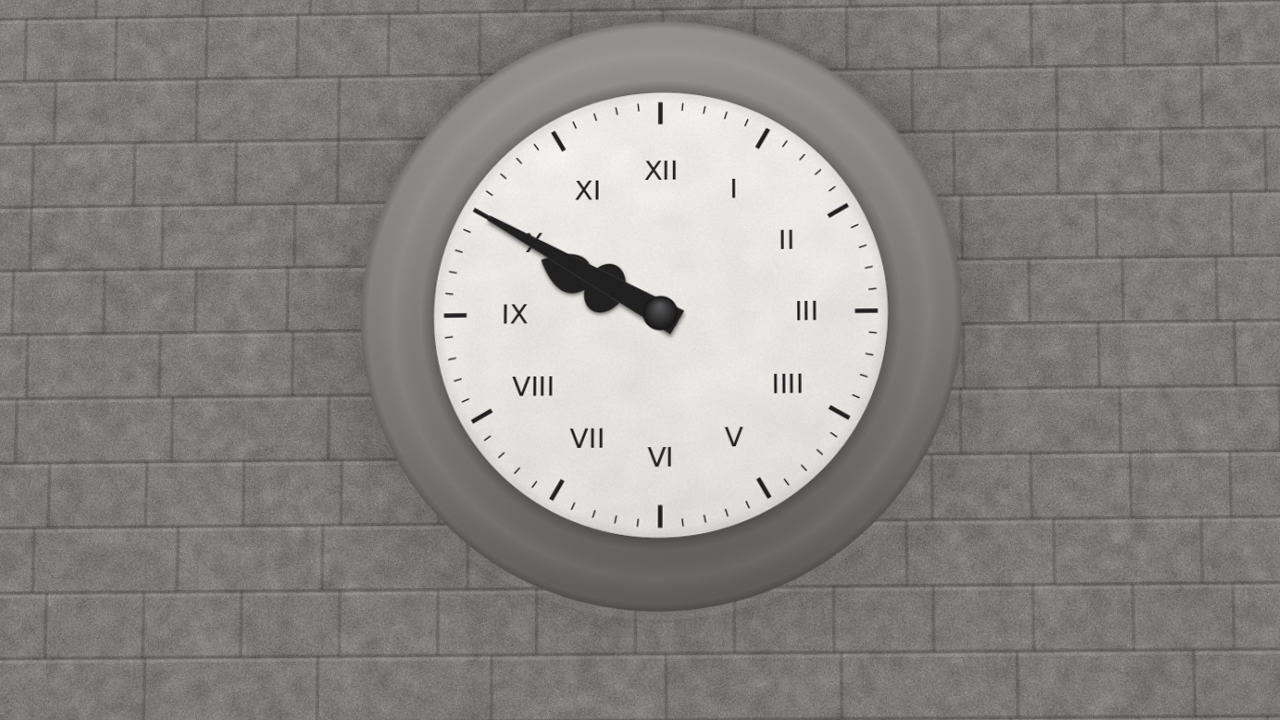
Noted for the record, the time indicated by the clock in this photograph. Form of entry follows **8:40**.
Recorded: **9:50**
